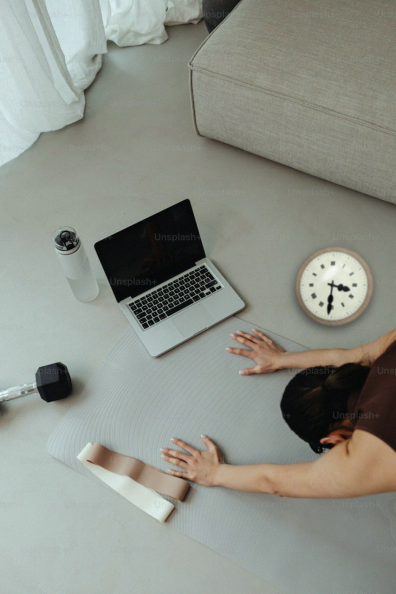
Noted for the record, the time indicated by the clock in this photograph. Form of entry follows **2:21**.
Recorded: **3:31**
